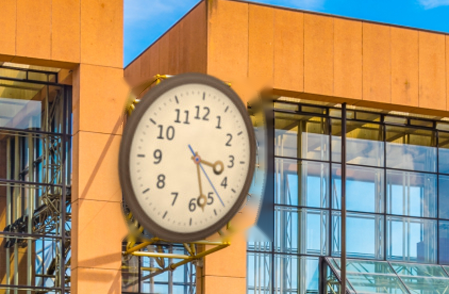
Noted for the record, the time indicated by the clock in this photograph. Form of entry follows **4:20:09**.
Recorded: **3:27:23**
